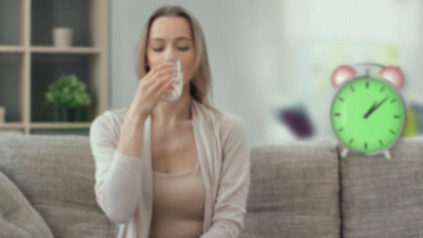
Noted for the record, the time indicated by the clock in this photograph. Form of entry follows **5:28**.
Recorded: **1:08**
